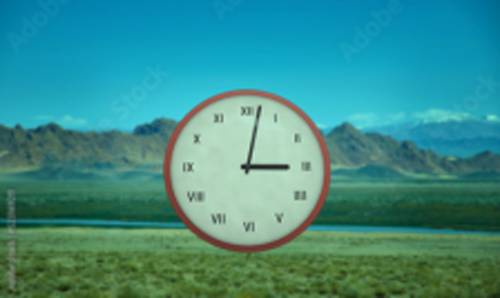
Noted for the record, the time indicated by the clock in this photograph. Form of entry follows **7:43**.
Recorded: **3:02**
